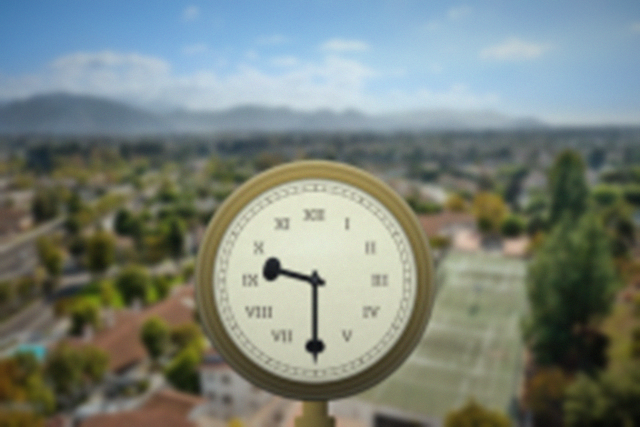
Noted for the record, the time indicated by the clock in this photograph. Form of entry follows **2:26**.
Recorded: **9:30**
